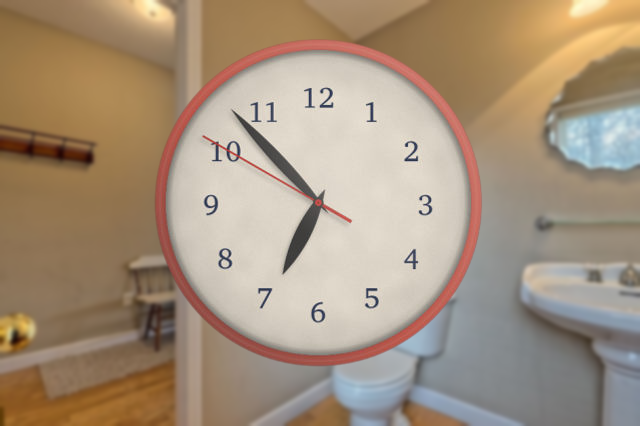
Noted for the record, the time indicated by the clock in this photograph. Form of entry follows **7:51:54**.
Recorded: **6:52:50**
